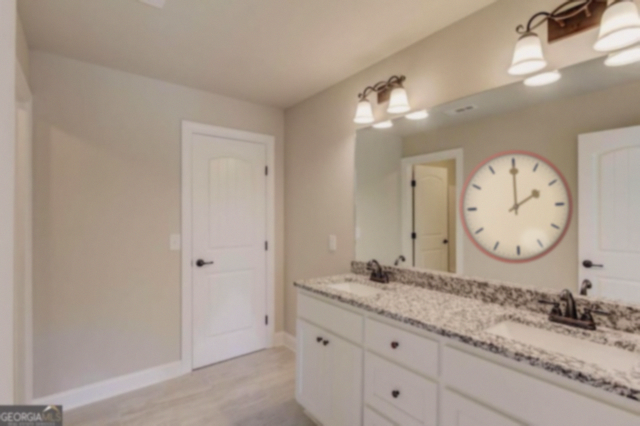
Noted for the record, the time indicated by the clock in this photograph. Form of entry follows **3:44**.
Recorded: **2:00**
